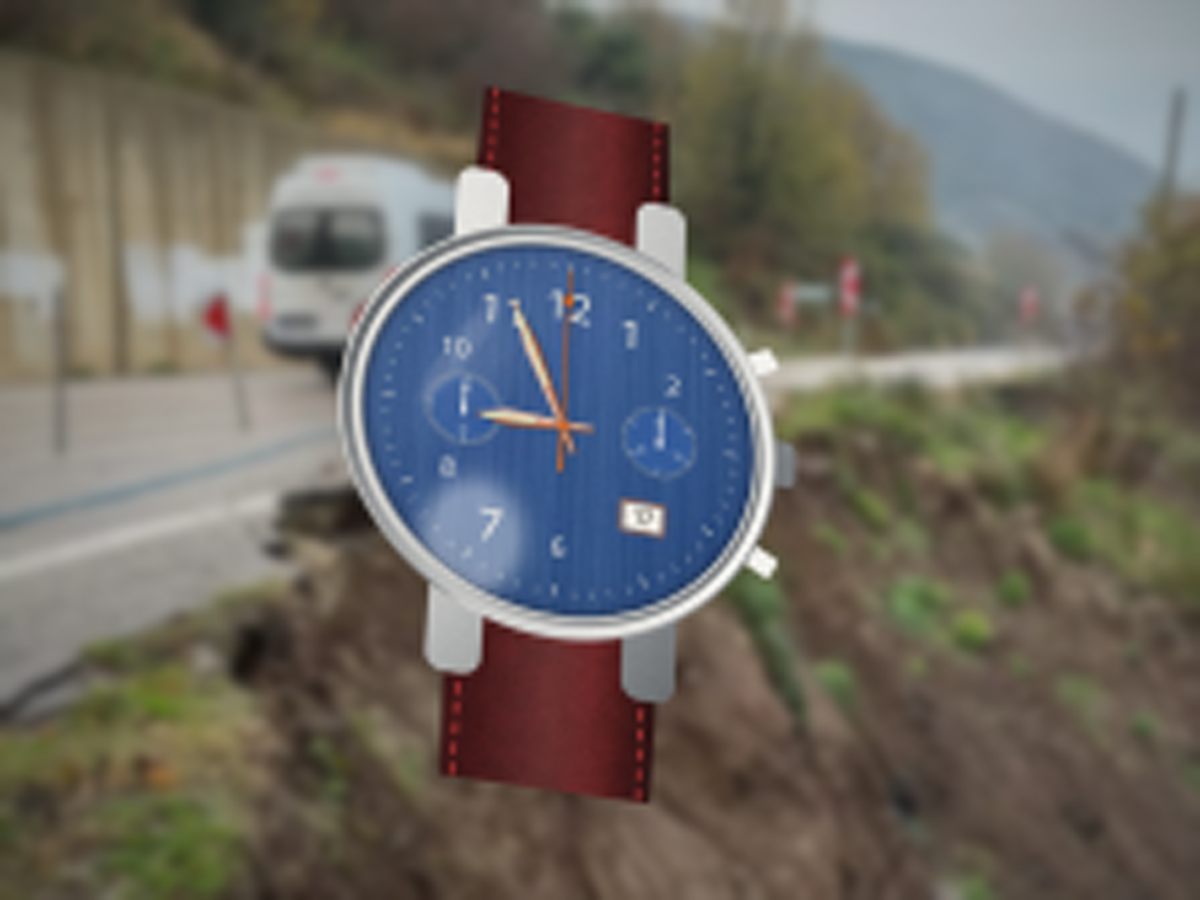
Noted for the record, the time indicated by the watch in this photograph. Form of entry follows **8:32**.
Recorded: **8:56**
